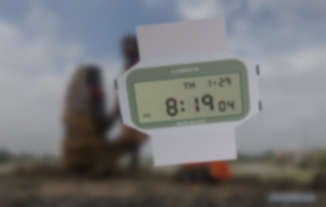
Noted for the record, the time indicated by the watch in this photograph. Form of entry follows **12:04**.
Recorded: **8:19**
